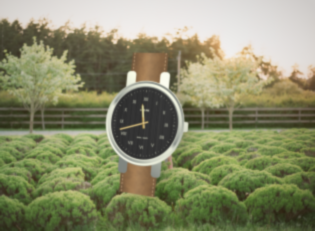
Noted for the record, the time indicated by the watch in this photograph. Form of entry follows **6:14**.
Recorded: **11:42**
